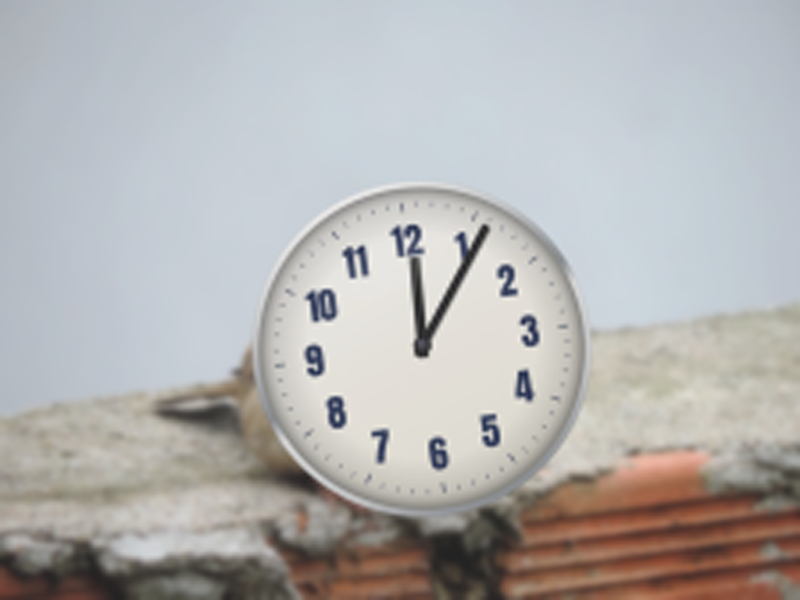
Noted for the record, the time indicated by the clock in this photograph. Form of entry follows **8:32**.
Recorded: **12:06**
